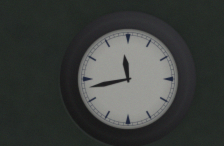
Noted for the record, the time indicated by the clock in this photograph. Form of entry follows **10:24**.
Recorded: **11:43**
